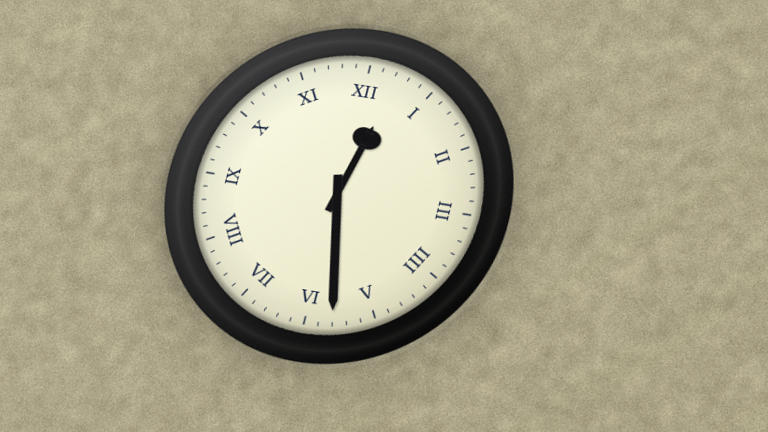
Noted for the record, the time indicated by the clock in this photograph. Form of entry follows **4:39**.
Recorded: **12:28**
